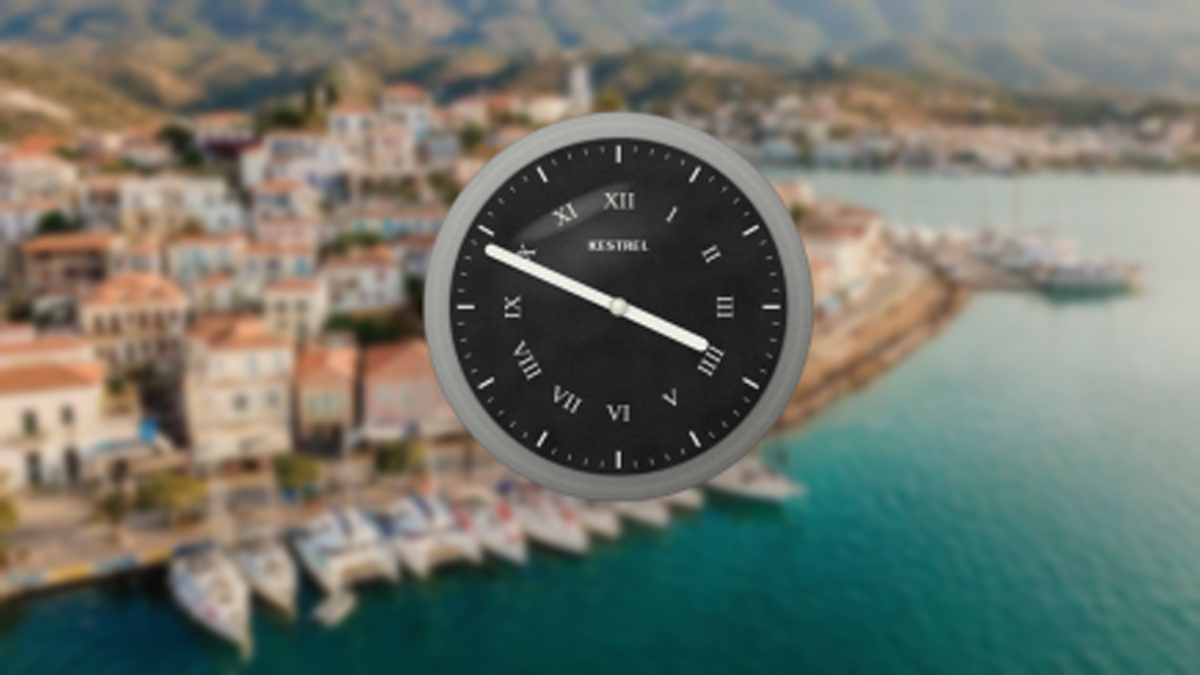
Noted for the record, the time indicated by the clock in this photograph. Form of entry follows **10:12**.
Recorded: **3:49**
